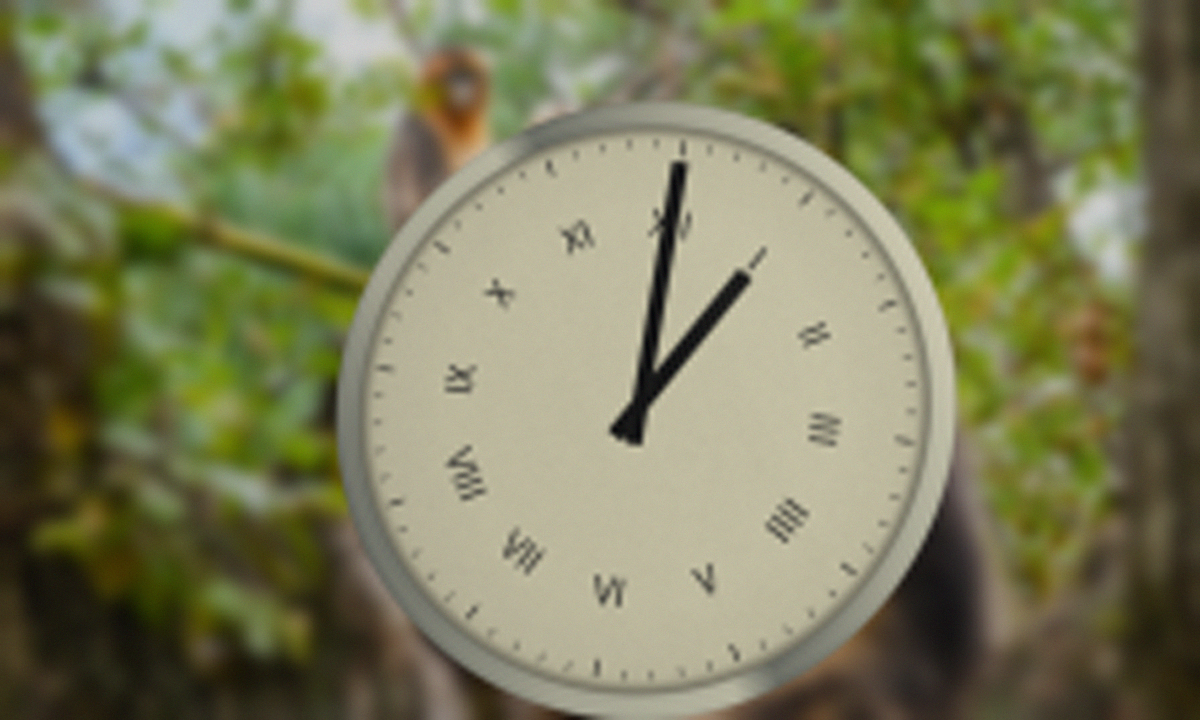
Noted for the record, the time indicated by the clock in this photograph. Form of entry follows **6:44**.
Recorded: **1:00**
